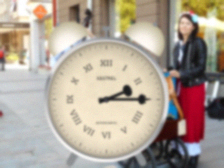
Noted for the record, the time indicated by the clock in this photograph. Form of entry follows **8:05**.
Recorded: **2:15**
